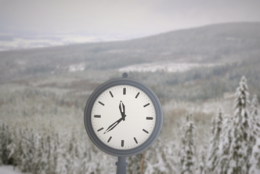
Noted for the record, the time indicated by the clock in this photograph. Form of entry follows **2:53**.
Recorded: **11:38**
